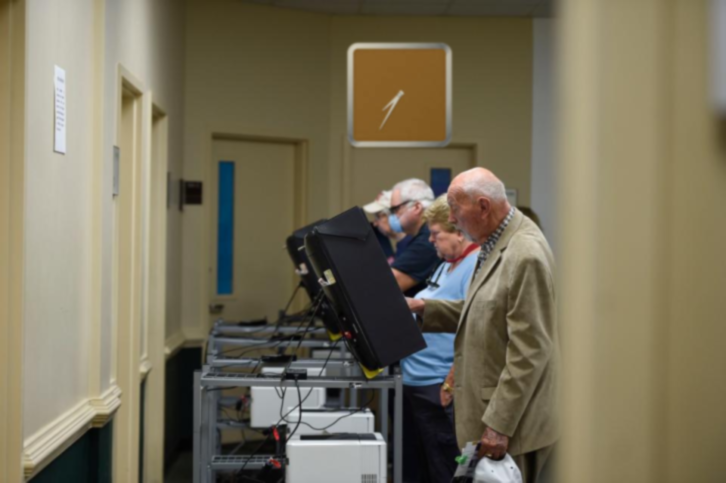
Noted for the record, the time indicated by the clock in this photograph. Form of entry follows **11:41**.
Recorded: **7:35**
